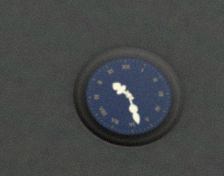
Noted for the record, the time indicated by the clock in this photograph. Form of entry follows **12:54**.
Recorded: **10:28**
